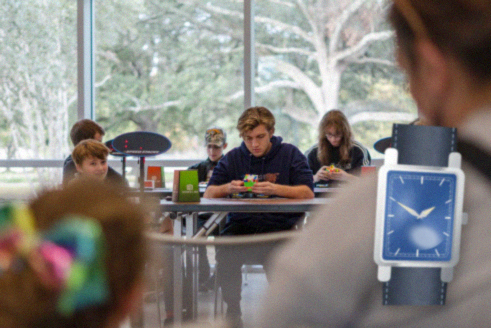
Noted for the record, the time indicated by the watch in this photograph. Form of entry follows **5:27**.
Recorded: **1:50**
